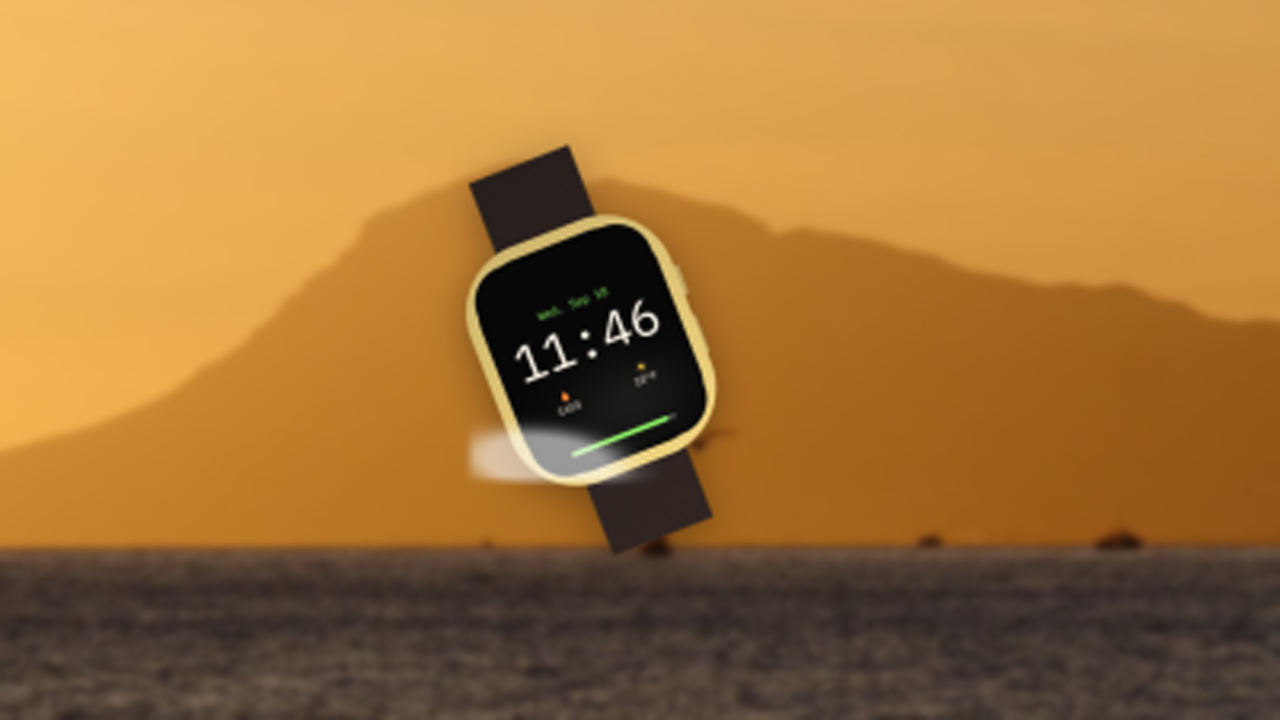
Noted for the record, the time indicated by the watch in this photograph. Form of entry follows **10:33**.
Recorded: **11:46**
